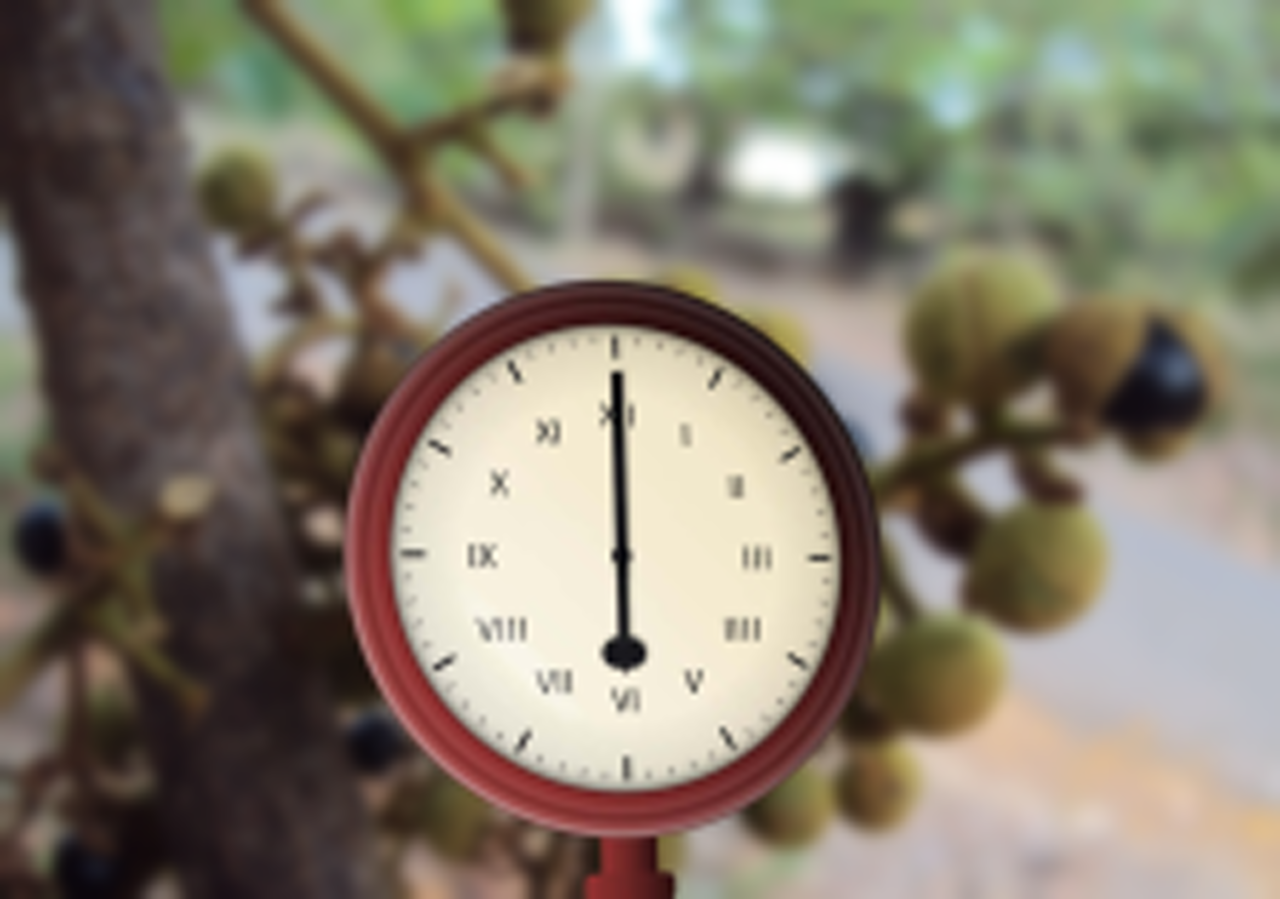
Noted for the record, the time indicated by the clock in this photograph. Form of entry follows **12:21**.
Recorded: **6:00**
